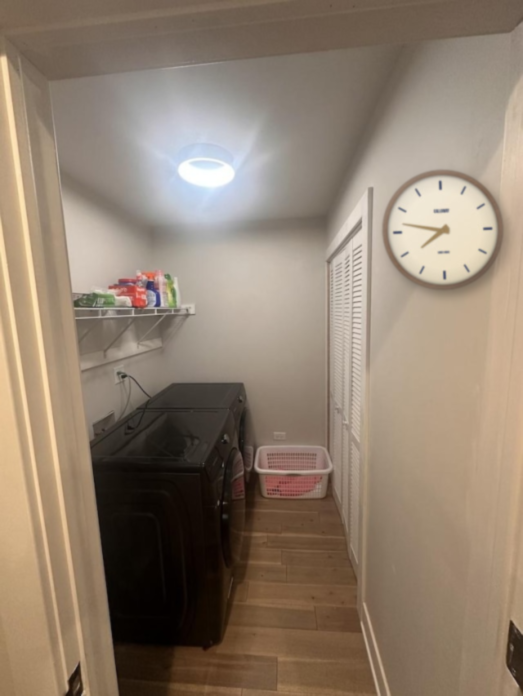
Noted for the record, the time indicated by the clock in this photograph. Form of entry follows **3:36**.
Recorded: **7:47**
